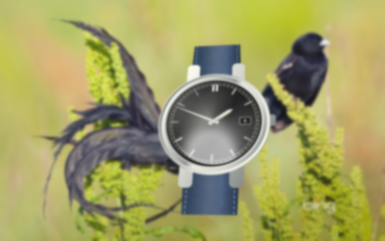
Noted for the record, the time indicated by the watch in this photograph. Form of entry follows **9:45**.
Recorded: **1:49**
